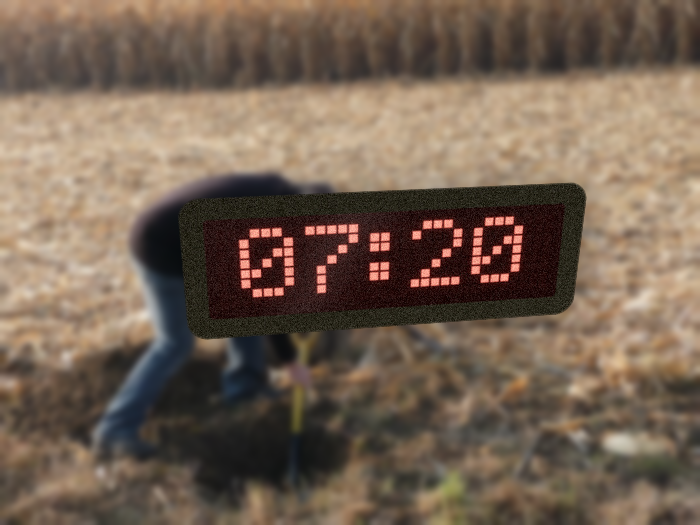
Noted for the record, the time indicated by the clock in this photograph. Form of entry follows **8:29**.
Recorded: **7:20**
